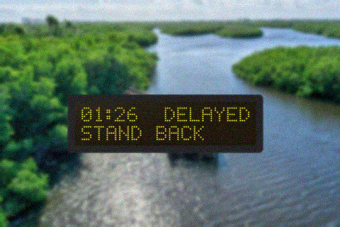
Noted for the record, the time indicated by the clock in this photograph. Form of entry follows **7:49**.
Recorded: **1:26**
